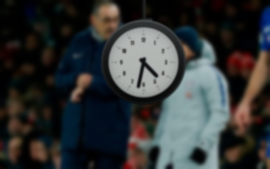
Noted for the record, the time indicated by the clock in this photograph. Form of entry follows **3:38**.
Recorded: **4:32**
